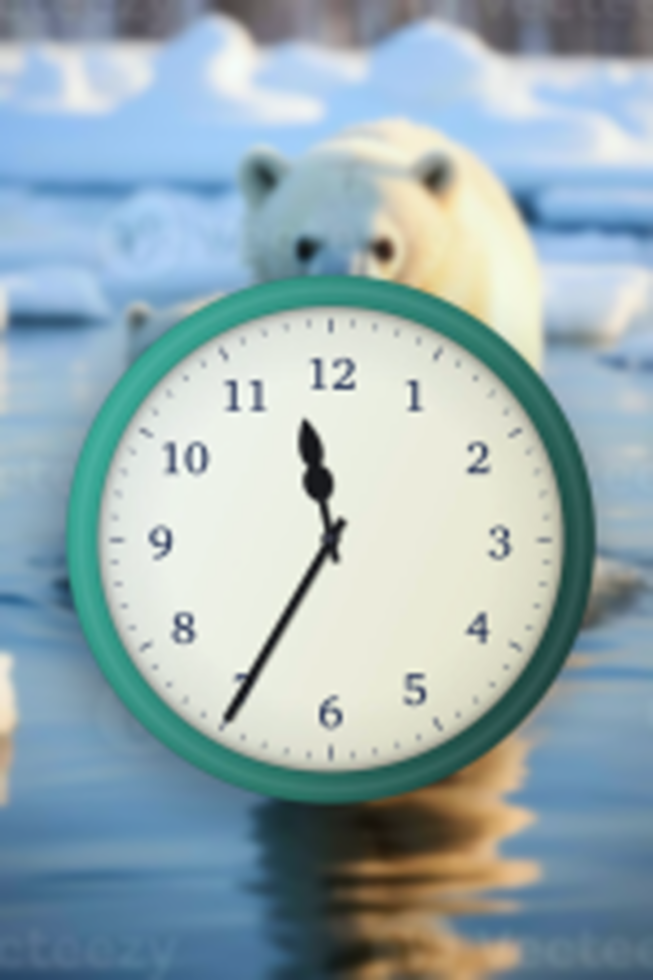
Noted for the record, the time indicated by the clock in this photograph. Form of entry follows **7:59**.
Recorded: **11:35**
